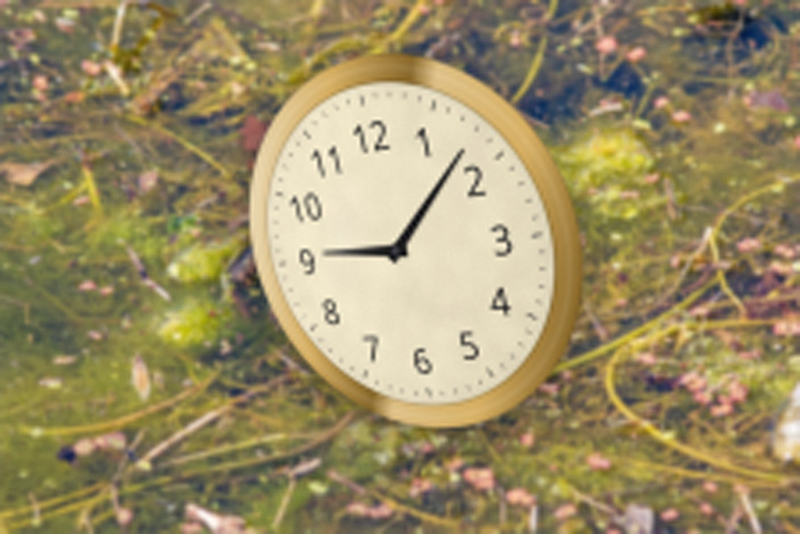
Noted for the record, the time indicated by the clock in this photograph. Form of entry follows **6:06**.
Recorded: **9:08**
